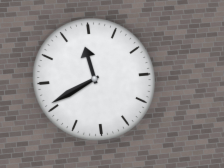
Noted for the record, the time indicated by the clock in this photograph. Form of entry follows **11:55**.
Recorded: **11:41**
